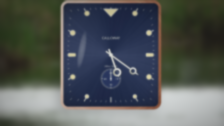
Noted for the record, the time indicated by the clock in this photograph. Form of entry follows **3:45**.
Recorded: **5:21**
